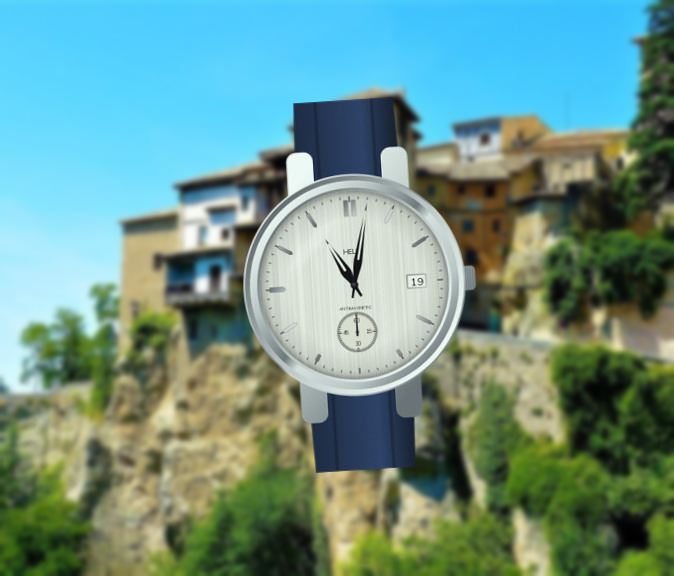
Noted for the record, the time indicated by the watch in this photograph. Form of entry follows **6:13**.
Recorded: **11:02**
